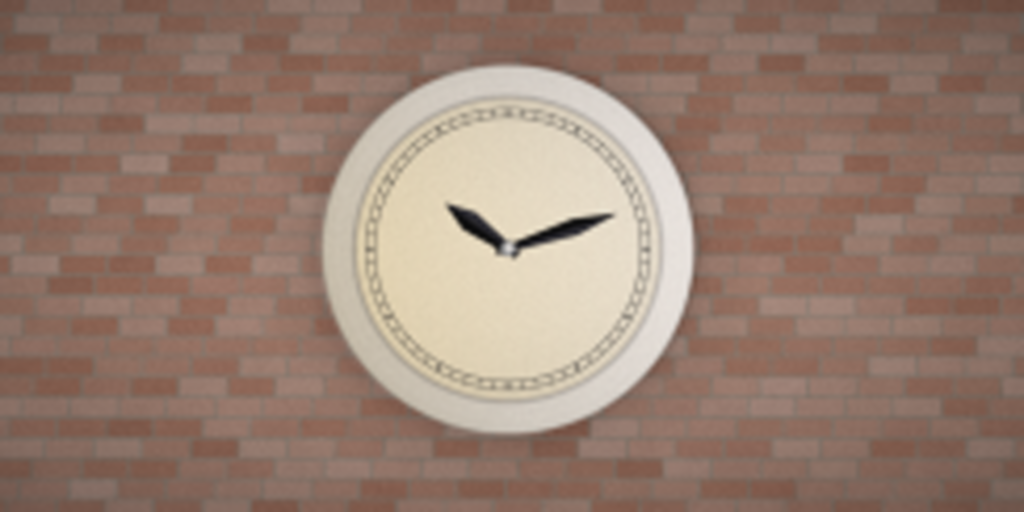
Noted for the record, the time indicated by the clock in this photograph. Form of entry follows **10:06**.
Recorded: **10:12**
